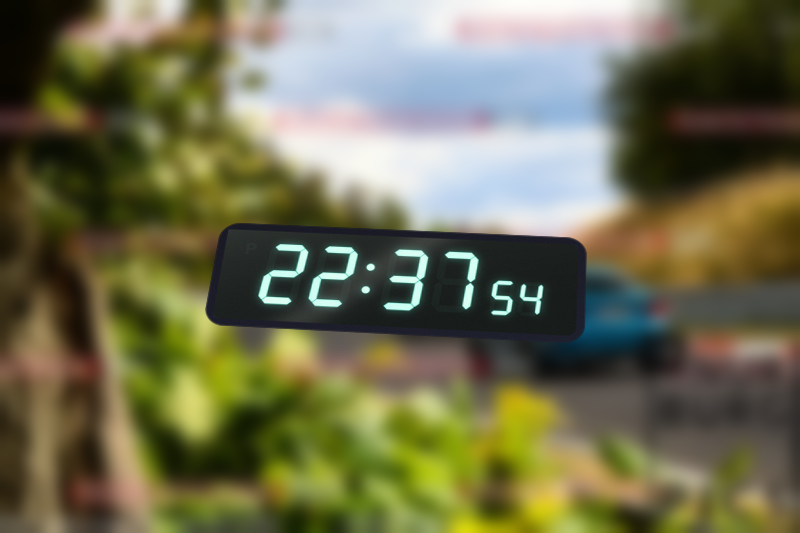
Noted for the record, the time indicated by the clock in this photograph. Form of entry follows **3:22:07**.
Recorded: **22:37:54**
